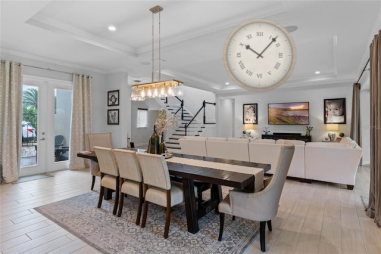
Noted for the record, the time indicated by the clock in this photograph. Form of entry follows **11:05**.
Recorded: **10:07**
